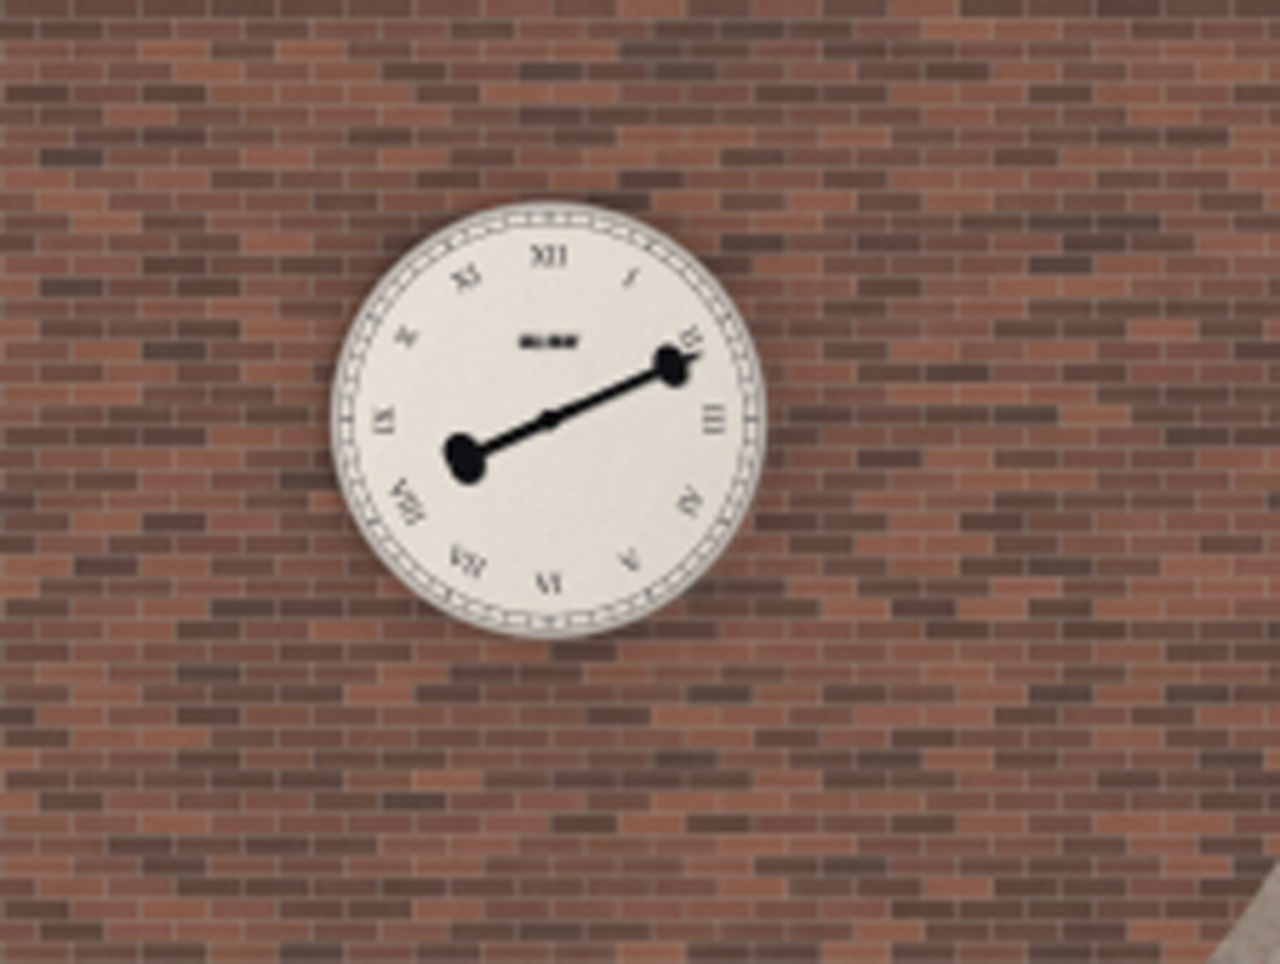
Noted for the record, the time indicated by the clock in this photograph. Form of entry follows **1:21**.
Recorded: **8:11**
